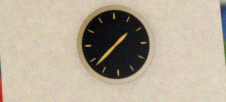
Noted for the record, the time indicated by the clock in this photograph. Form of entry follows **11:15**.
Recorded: **1:38**
